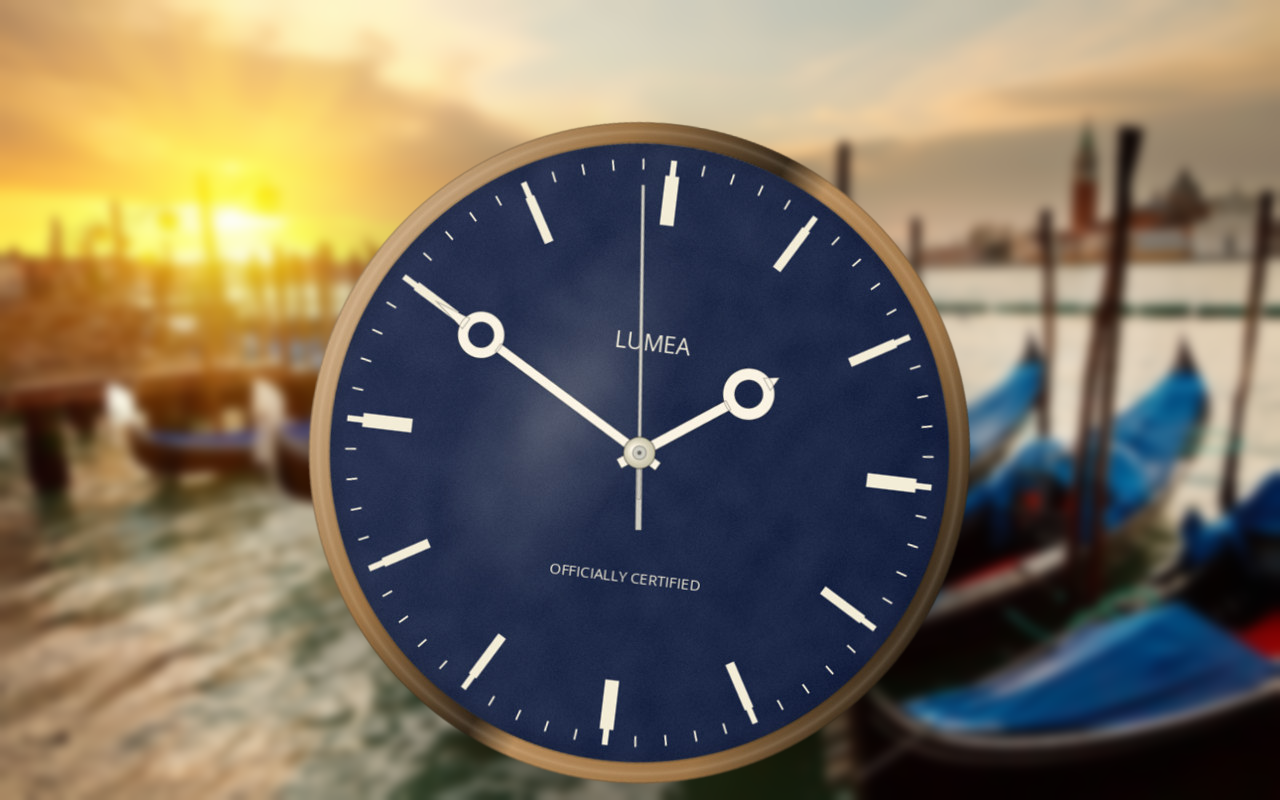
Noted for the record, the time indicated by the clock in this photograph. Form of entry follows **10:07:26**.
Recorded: **1:49:59**
